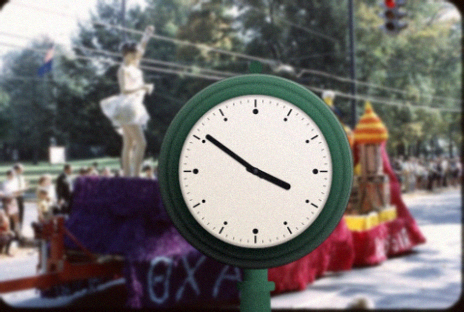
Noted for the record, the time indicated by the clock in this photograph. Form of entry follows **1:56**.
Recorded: **3:51**
